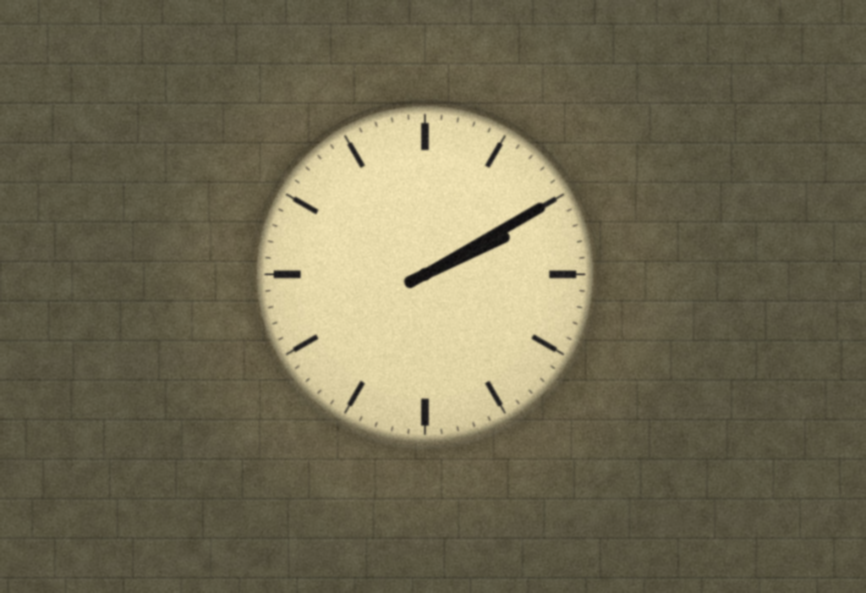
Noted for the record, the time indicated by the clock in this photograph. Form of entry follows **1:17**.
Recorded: **2:10**
